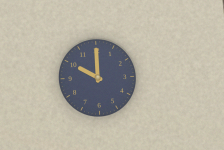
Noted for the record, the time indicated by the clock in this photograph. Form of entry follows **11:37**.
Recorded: **10:00**
